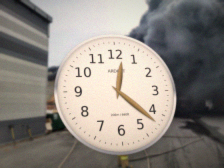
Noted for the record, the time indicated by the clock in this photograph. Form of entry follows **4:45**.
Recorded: **12:22**
